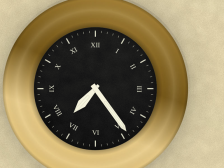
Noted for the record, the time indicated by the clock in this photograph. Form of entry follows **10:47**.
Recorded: **7:24**
